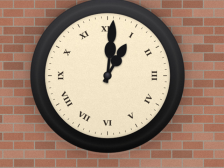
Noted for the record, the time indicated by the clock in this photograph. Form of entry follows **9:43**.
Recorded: **1:01**
